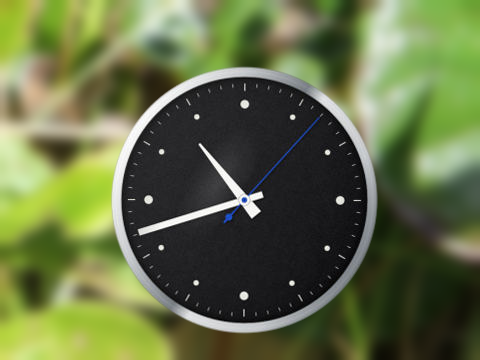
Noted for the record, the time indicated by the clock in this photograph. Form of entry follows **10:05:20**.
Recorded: **10:42:07**
